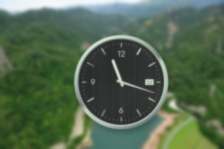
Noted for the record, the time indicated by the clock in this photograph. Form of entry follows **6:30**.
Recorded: **11:18**
